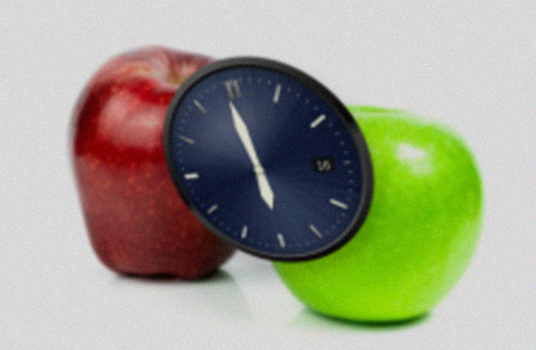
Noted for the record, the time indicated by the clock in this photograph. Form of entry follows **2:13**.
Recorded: **5:59**
